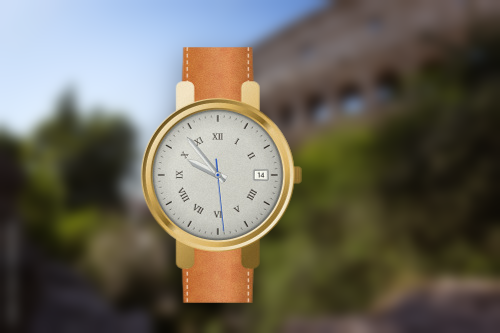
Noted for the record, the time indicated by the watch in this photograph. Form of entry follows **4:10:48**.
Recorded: **9:53:29**
